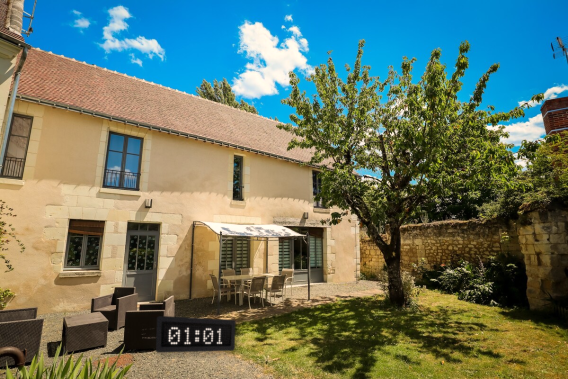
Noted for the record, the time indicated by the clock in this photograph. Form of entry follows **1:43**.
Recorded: **1:01**
